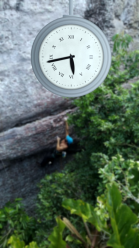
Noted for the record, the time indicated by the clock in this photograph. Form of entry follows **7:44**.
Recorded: **5:43**
